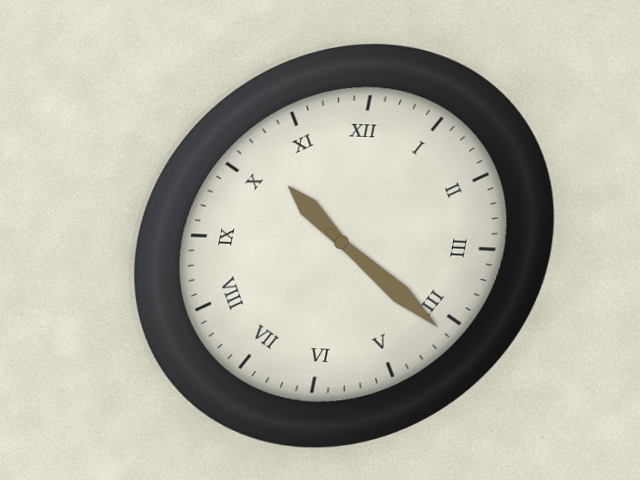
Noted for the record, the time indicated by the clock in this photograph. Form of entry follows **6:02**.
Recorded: **10:21**
